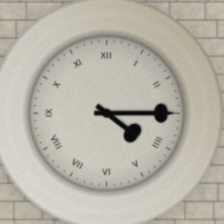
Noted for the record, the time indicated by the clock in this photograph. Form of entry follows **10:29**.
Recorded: **4:15**
